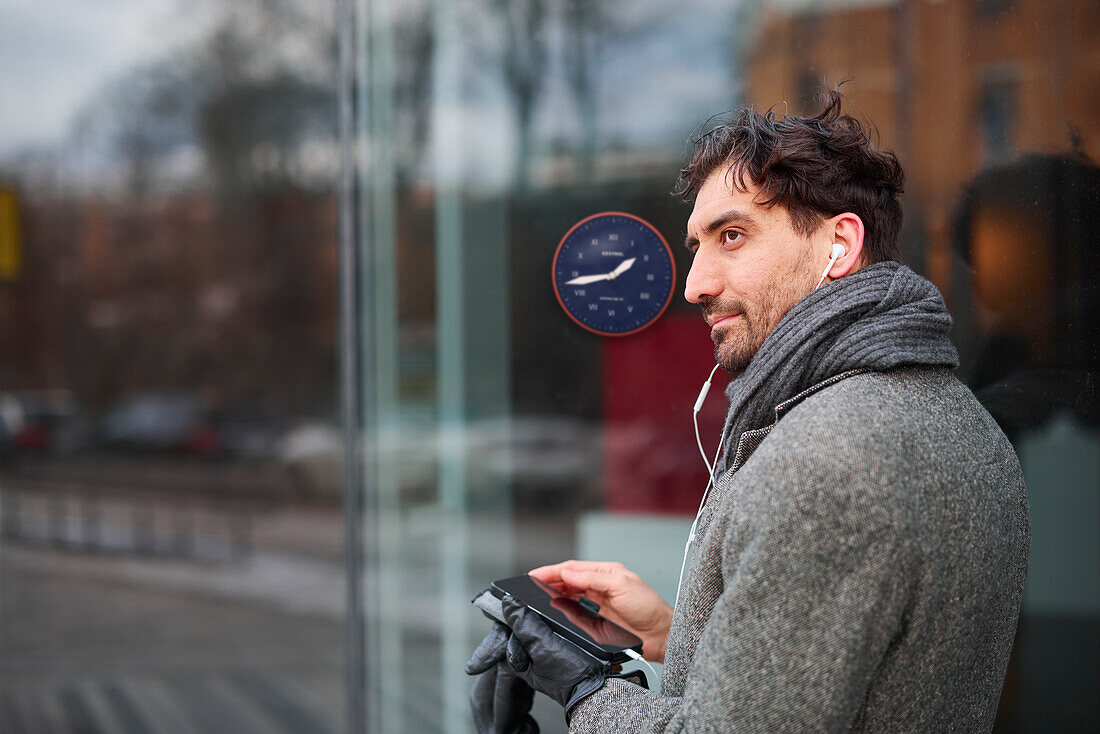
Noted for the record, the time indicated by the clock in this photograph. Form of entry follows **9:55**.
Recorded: **1:43**
